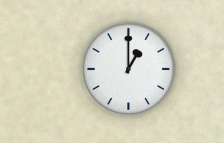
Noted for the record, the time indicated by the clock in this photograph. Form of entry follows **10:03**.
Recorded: **1:00**
